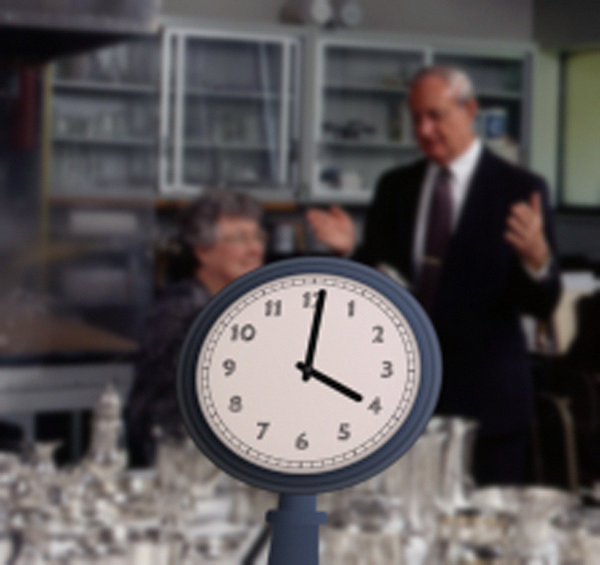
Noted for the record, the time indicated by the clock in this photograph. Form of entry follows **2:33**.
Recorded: **4:01**
